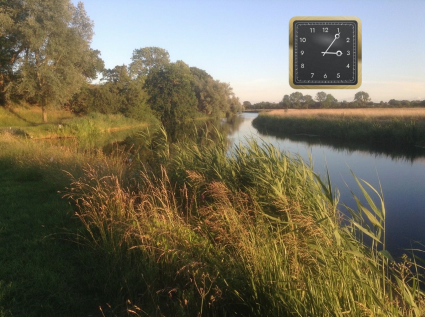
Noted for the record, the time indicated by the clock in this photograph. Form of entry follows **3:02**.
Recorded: **3:06**
